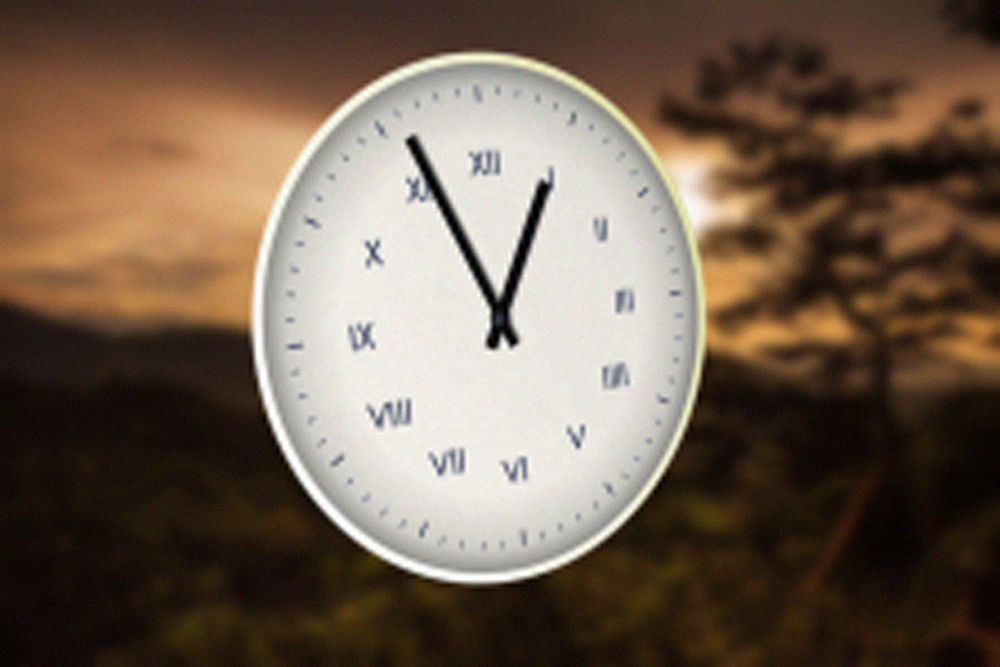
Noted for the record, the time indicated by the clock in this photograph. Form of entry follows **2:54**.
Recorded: **12:56**
